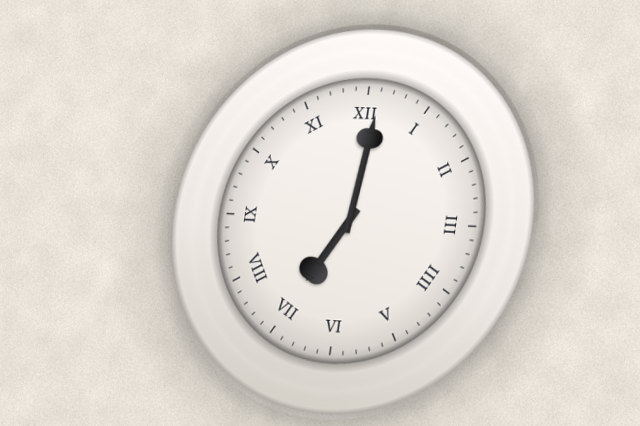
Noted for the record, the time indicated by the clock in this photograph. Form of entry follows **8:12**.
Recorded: **7:01**
